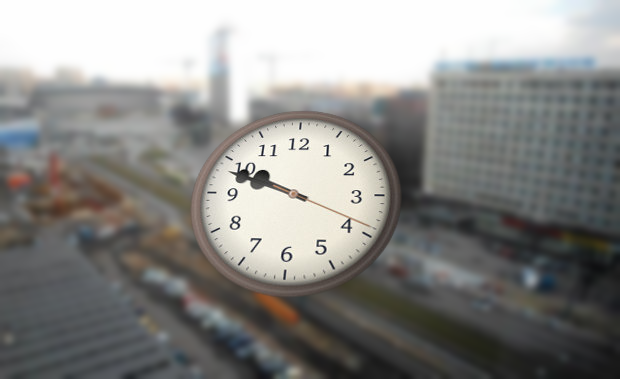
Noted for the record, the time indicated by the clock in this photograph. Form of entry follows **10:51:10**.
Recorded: **9:48:19**
